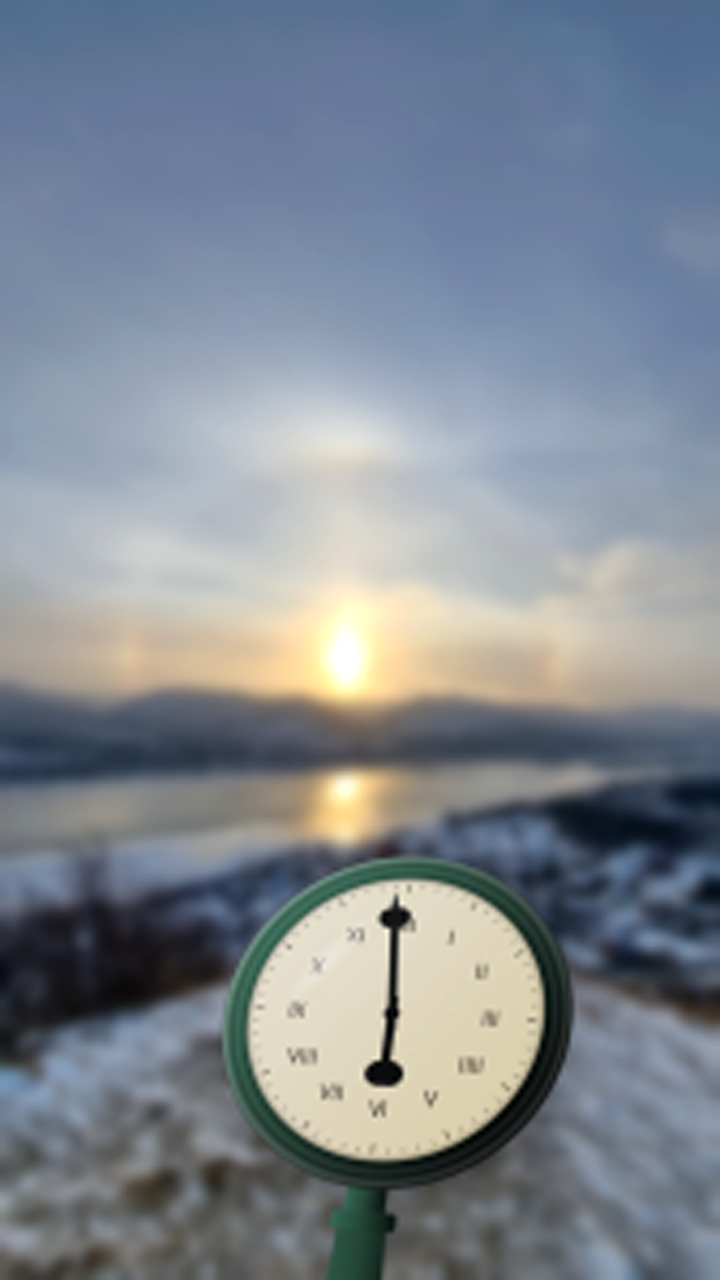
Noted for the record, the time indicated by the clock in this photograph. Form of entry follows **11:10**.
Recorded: **5:59**
